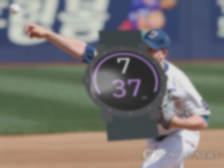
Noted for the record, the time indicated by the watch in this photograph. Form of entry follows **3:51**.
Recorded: **7:37**
